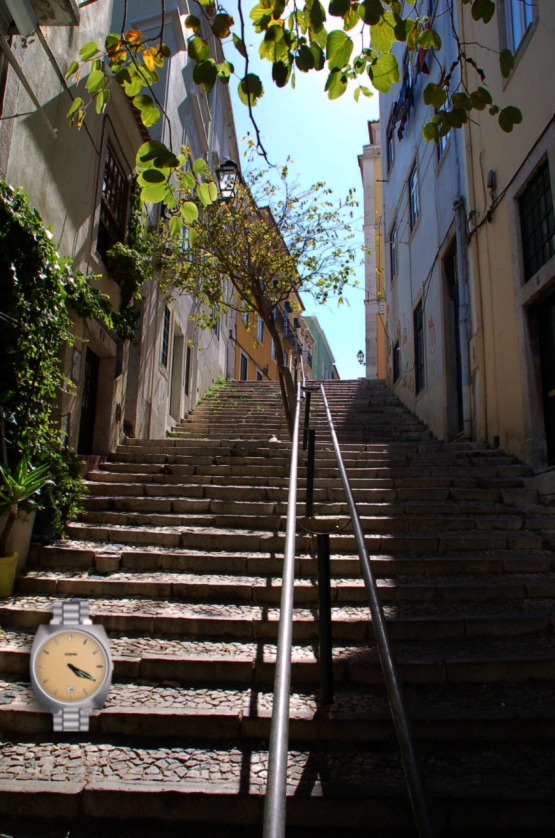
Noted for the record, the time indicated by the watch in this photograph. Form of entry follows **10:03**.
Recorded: **4:20**
